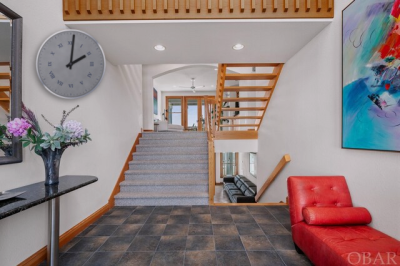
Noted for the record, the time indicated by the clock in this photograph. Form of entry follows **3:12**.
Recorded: **2:01**
